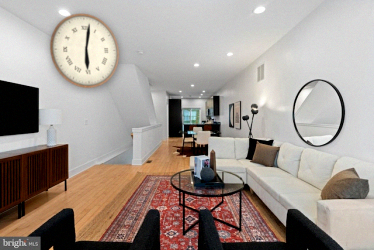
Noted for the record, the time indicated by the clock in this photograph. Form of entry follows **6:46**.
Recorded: **6:02**
